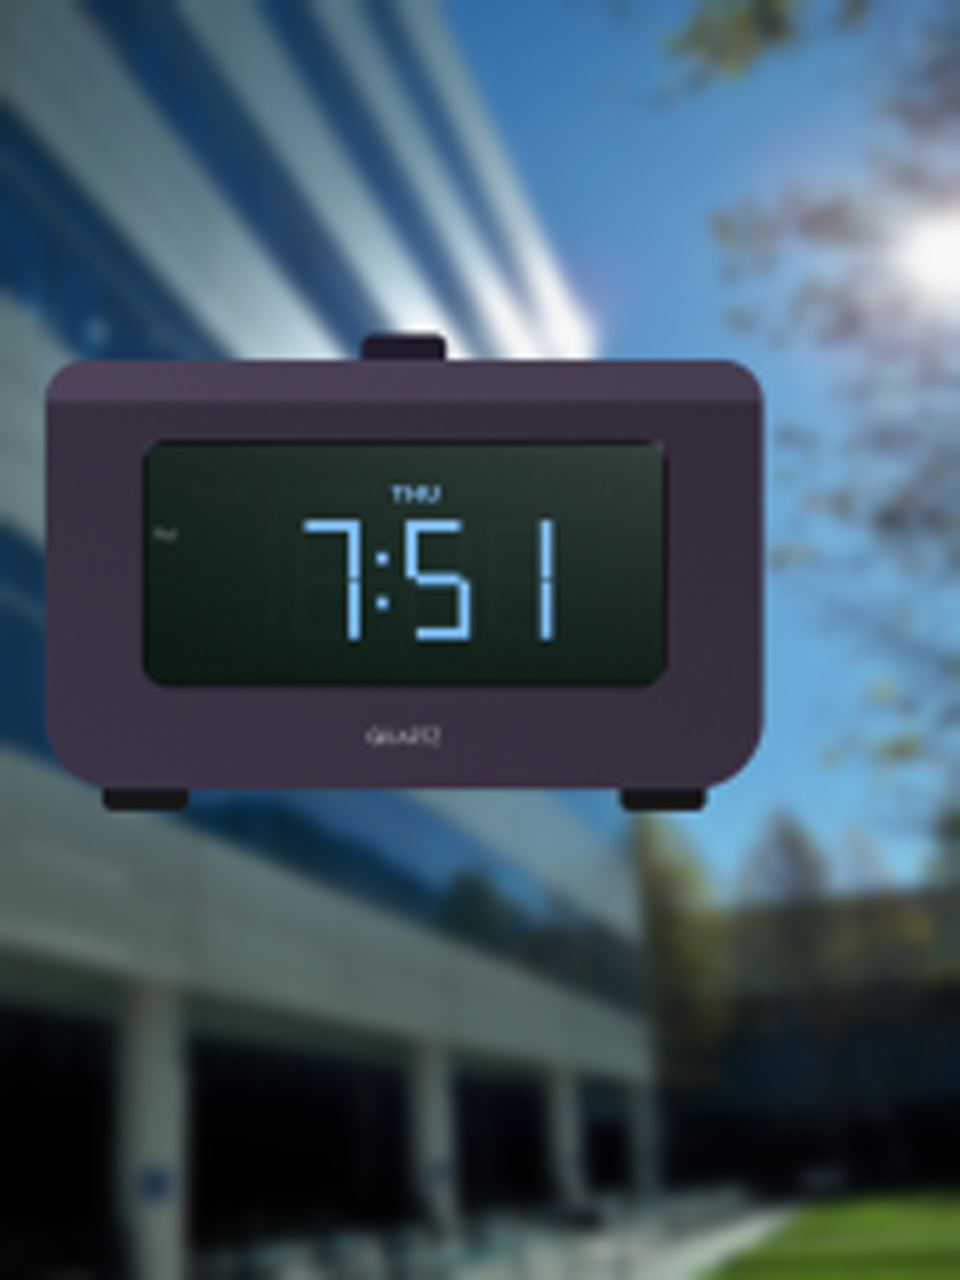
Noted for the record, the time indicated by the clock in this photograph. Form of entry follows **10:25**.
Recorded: **7:51**
